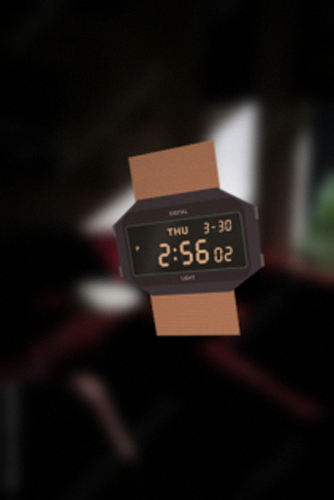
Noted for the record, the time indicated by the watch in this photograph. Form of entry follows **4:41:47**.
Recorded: **2:56:02**
